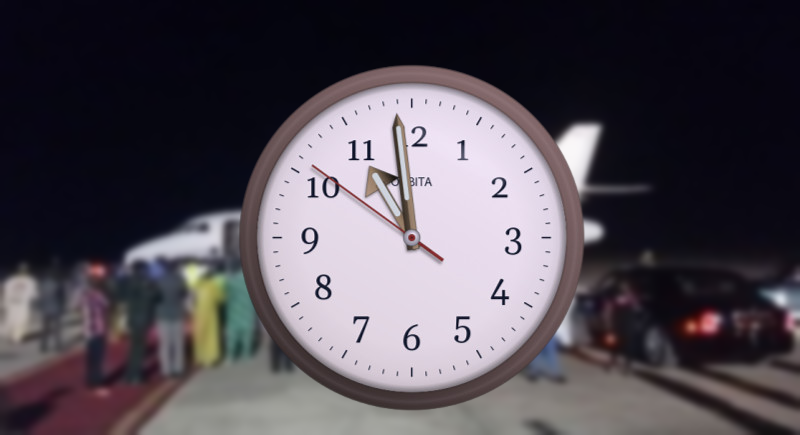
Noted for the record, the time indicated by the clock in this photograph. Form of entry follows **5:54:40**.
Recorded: **10:58:51**
